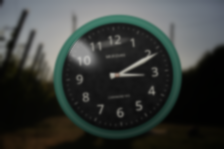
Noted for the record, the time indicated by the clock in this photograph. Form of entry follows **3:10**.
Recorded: **3:11**
